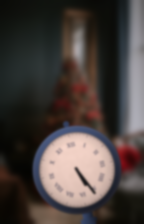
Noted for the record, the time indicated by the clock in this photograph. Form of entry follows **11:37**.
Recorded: **5:26**
